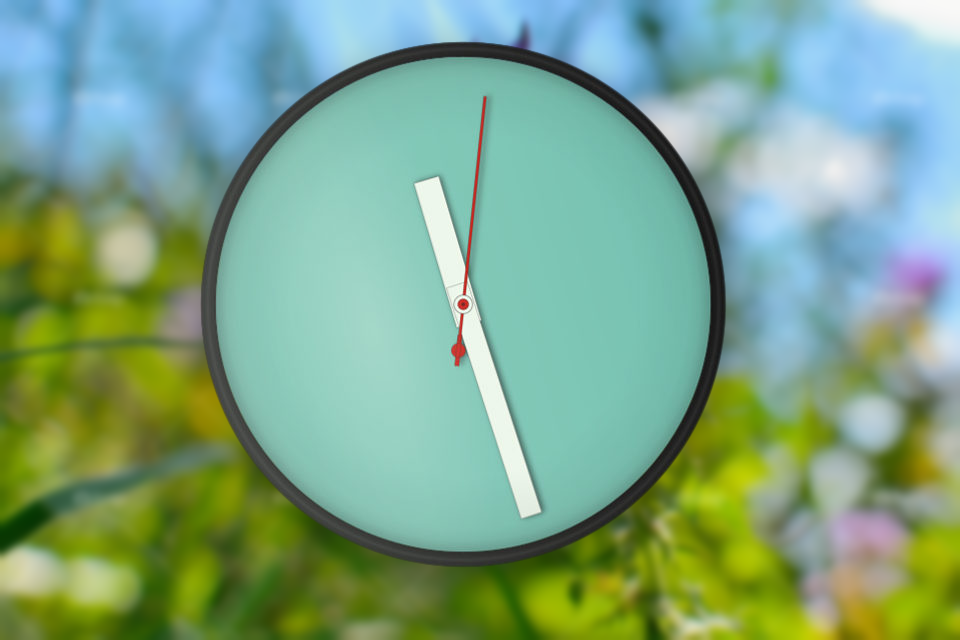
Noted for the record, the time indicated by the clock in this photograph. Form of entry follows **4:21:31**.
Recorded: **11:27:01**
